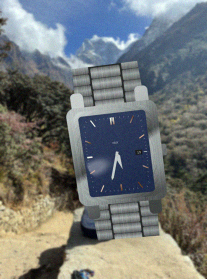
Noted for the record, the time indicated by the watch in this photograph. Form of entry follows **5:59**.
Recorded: **5:33**
